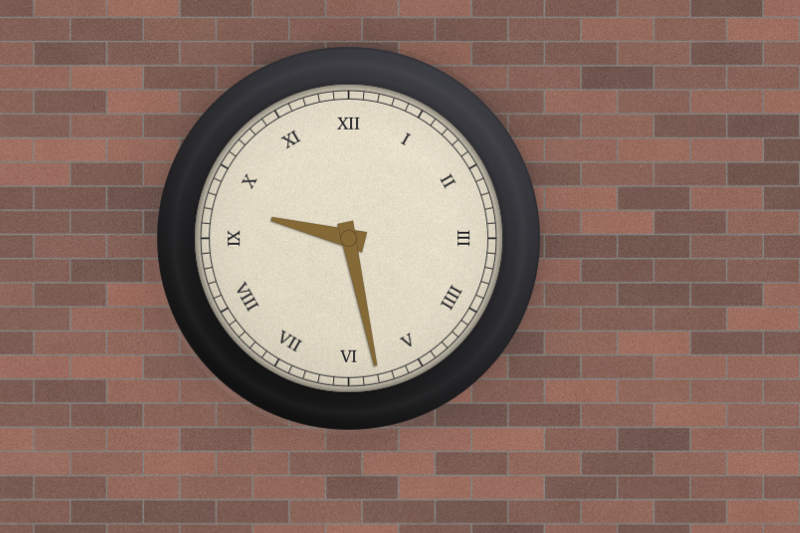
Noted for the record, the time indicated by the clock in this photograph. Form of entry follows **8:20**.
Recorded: **9:28**
